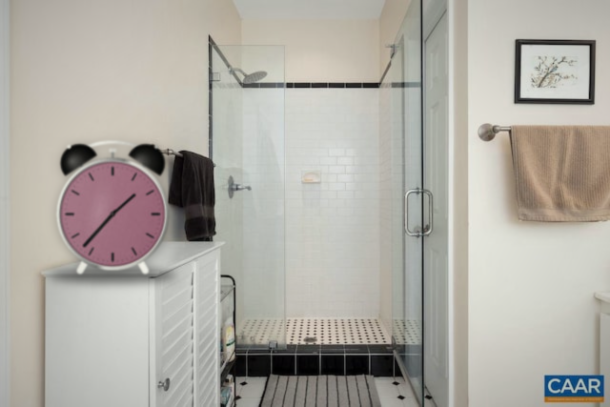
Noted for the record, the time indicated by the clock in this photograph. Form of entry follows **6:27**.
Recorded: **1:37**
